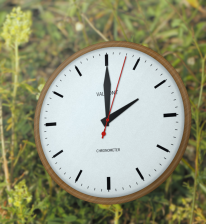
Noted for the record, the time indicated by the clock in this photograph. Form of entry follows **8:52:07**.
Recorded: **2:00:03**
